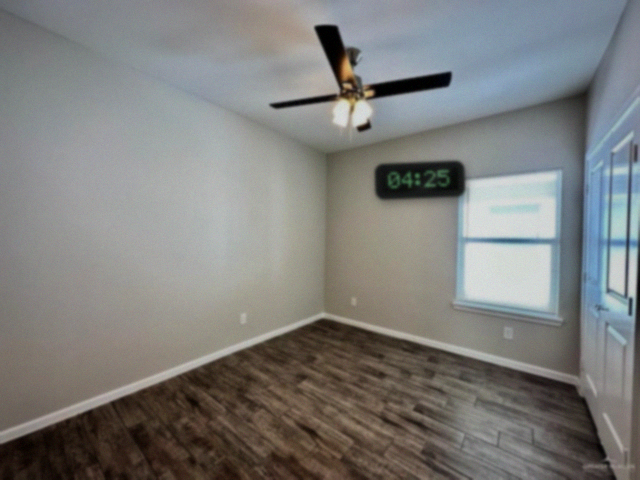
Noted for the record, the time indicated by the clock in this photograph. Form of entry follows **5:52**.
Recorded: **4:25**
